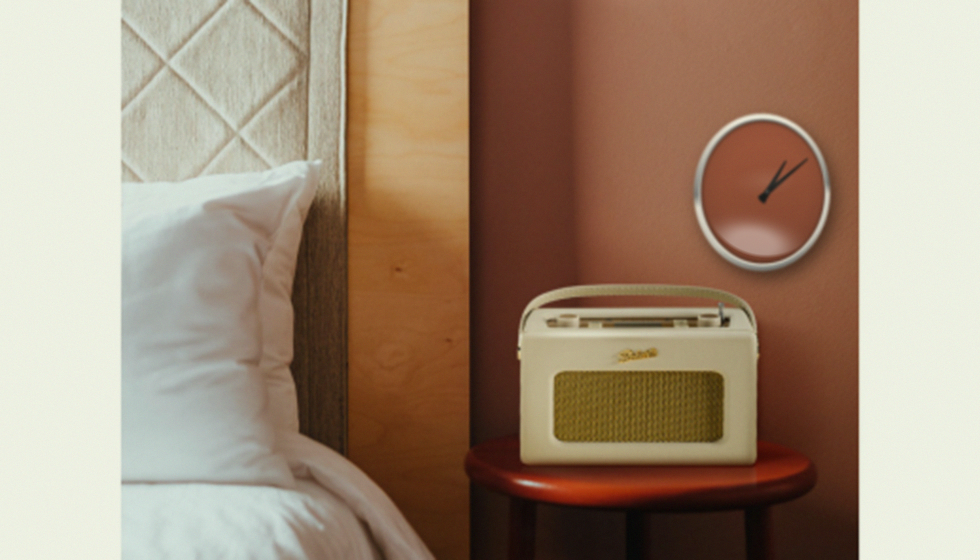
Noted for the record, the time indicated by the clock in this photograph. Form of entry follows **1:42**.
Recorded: **1:09**
